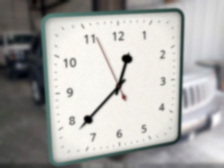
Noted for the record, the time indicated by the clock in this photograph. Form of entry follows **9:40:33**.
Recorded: **12:37:56**
